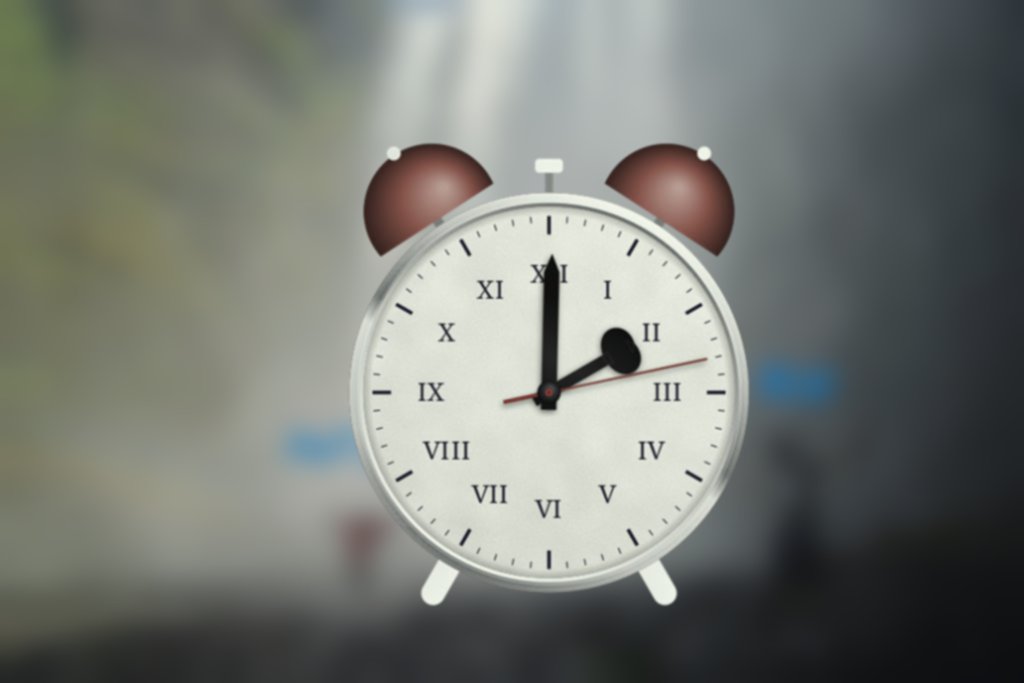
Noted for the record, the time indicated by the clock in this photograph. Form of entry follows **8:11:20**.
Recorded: **2:00:13**
